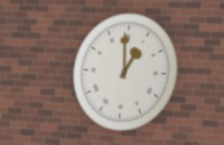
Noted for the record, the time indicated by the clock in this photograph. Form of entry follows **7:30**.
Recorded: **12:59**
